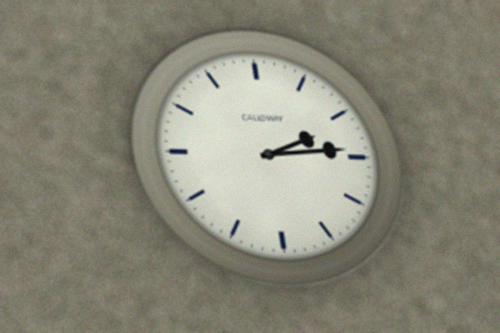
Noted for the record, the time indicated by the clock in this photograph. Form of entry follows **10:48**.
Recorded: **2:14**
